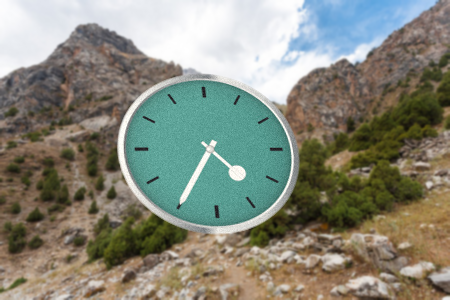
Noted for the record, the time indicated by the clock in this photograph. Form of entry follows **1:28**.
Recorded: **4:35**
